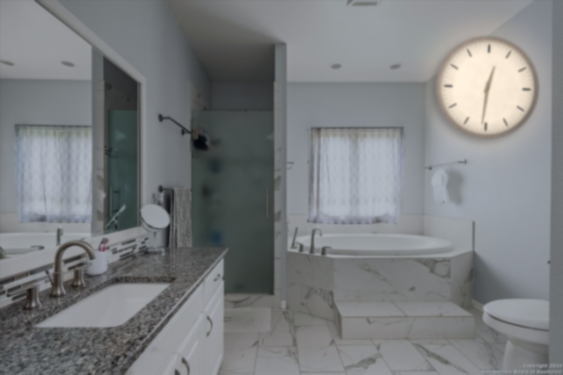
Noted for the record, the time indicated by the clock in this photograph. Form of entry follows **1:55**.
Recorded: **12:31**
